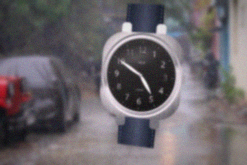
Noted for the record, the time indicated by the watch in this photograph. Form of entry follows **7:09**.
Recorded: **4:50**
